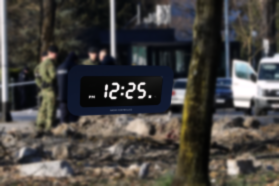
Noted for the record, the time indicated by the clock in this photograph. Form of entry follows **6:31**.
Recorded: **12:25**
